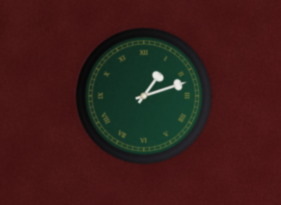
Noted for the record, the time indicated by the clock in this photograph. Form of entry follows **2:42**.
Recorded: **1:12**
